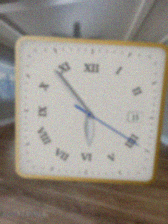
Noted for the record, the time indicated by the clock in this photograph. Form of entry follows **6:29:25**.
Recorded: **5:53:20**
